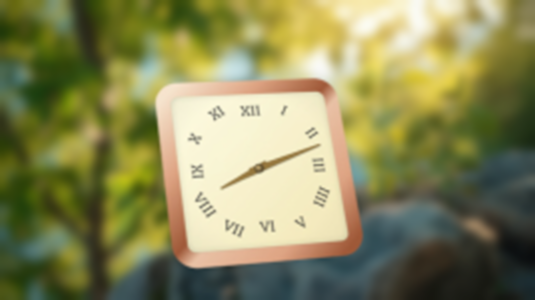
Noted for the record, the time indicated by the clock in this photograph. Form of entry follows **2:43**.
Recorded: **8:12**
